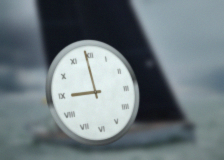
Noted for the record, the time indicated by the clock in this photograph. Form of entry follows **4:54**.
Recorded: **8:59**
